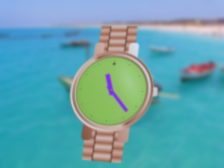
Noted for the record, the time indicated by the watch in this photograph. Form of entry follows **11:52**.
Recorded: **11:23**
